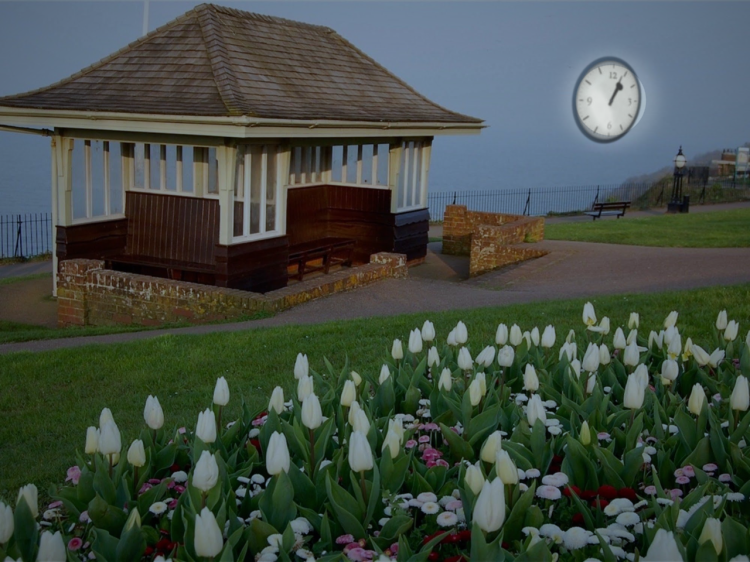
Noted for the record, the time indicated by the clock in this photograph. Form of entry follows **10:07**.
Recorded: **1:04**
